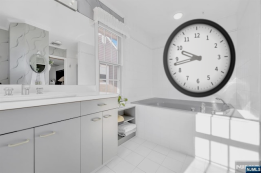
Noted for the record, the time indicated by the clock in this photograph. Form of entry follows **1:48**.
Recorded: **9:43**
